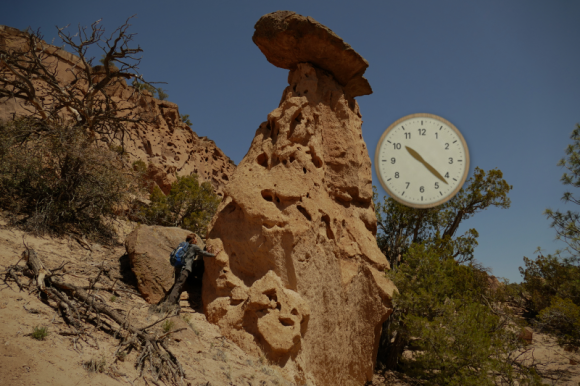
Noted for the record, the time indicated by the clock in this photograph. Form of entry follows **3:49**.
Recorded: **10:22**
